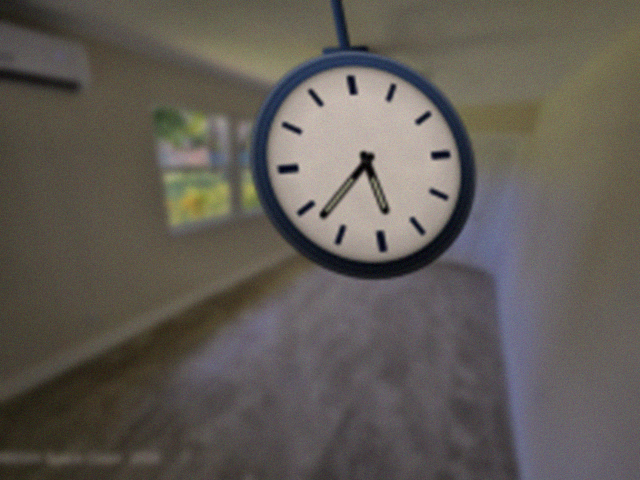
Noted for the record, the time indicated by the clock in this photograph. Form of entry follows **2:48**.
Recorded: **5:38**
